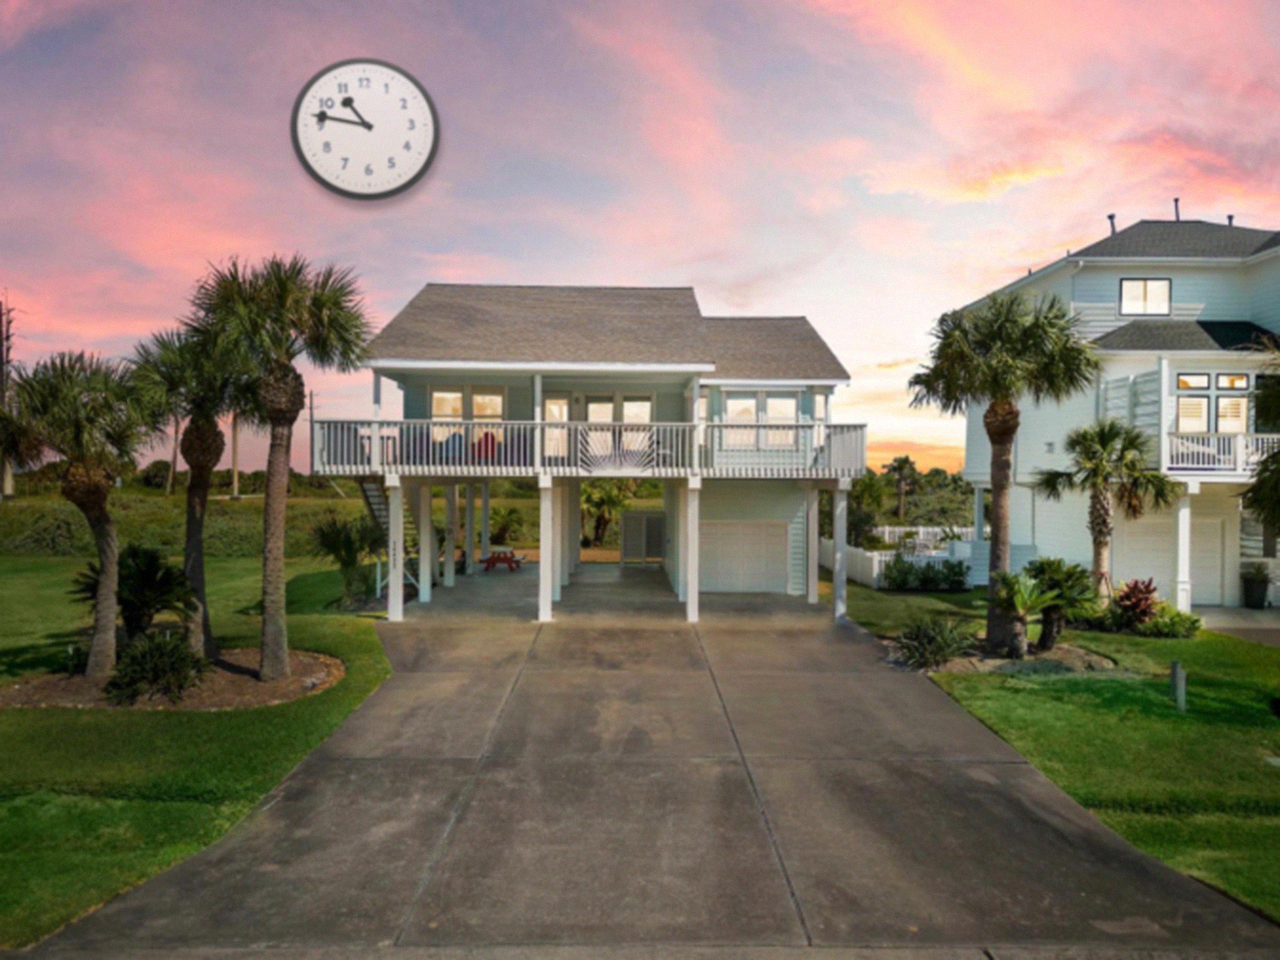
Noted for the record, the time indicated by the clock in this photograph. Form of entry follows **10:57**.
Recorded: **10:47**
